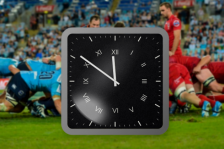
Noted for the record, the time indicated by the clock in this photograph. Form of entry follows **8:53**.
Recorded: **11:51**
